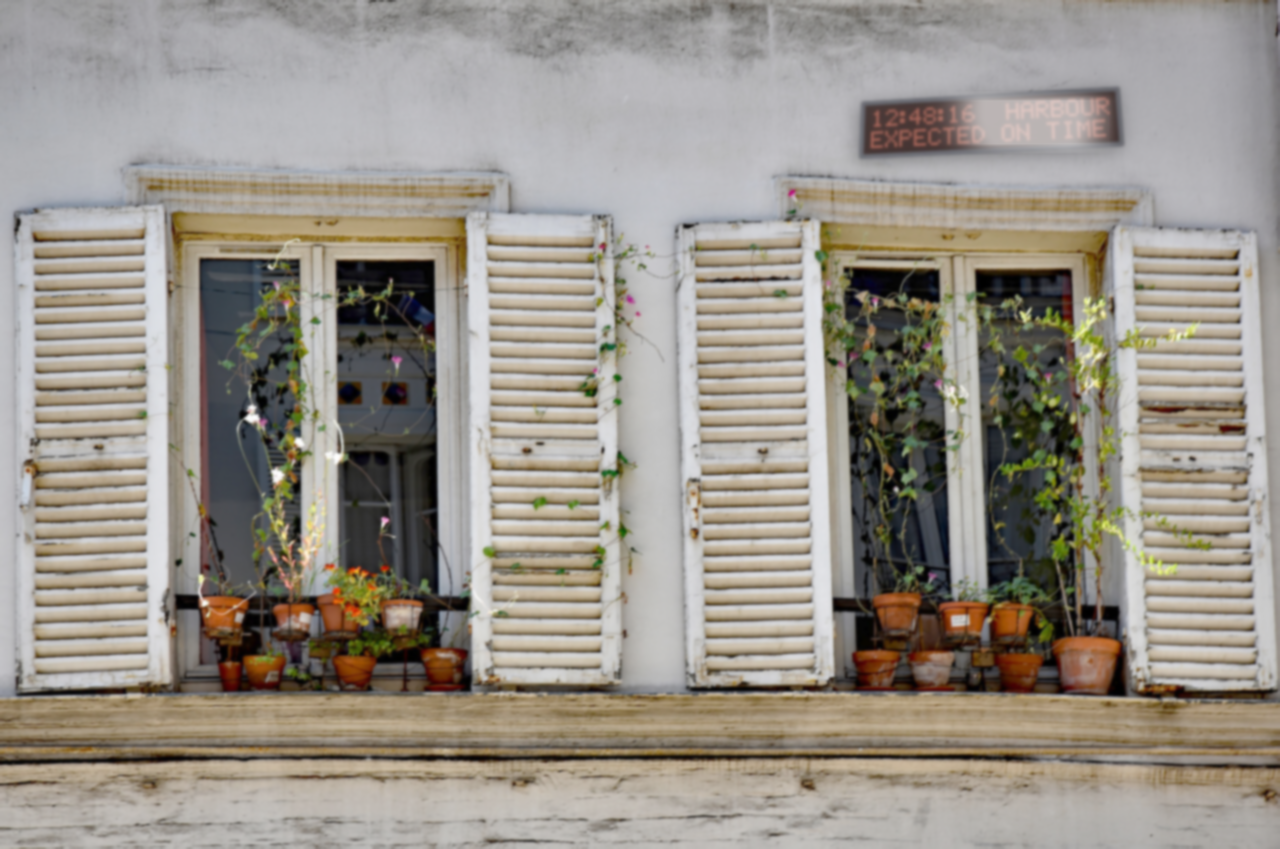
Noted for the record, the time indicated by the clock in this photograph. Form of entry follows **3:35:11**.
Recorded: **12:48:16**
